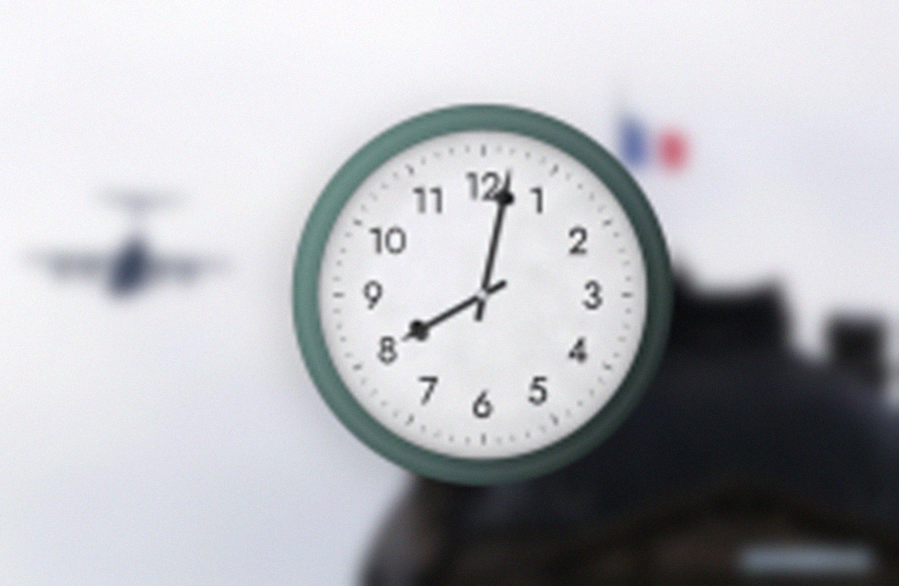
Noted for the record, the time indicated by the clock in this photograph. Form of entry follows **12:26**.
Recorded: **8:02**
